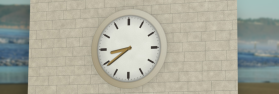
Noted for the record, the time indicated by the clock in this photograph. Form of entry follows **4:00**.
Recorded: **8:39**
